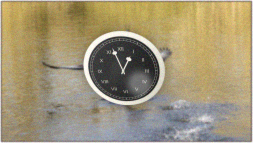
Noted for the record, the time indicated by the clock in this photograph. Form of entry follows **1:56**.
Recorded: **12:57**
